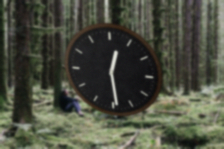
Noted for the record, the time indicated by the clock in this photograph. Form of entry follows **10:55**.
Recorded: **12:29**
